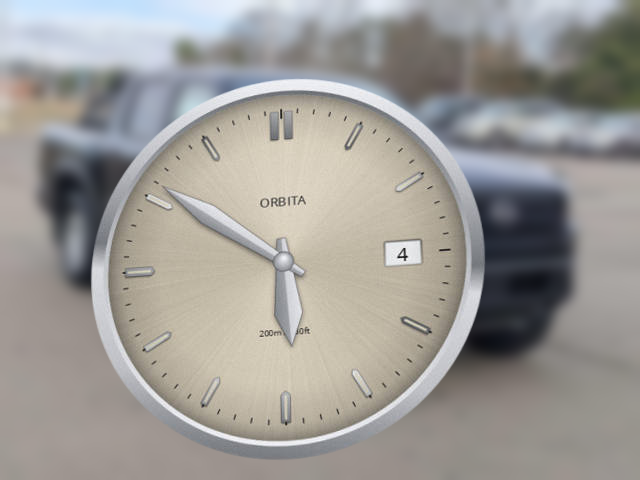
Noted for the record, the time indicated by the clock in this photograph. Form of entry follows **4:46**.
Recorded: **5:51**
